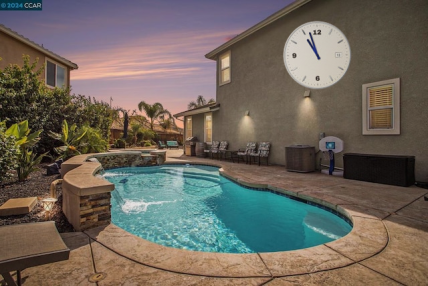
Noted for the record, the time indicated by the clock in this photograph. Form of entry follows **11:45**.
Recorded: **10:57**
